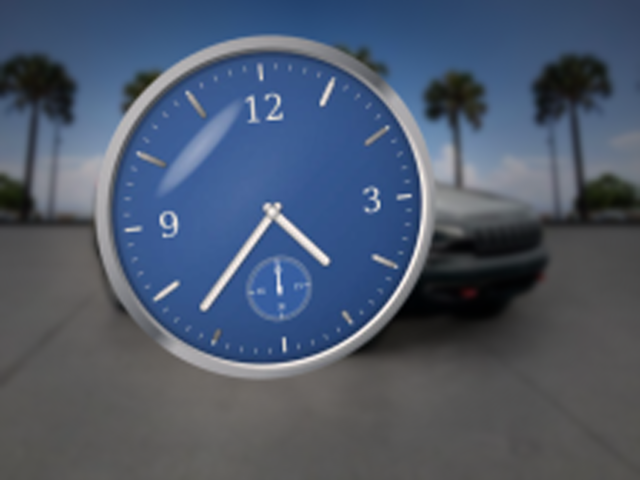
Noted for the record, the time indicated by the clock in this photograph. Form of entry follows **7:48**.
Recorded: **4:37**
